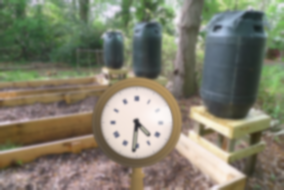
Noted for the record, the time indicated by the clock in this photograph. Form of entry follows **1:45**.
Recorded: **4:31**
